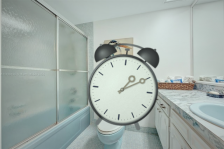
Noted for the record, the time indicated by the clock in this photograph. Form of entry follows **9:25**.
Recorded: **1:10**
